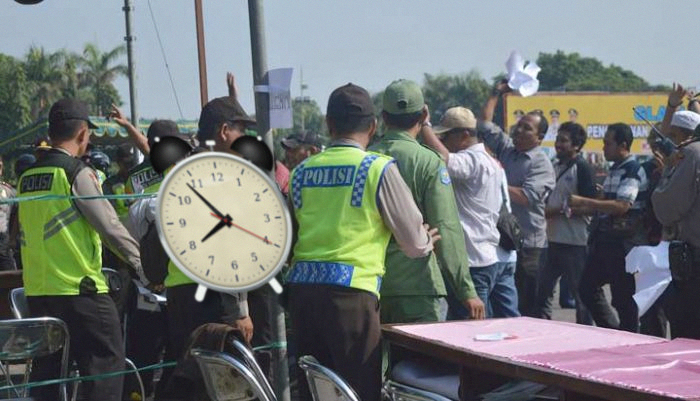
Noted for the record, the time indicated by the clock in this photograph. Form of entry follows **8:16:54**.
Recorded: **7:53:20**
